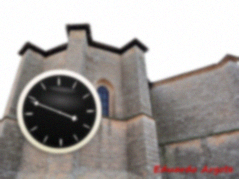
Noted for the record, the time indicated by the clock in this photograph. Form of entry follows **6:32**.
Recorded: **3:49**
